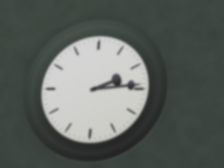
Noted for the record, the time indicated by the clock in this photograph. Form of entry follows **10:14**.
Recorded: **2:14**
